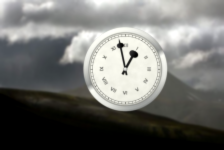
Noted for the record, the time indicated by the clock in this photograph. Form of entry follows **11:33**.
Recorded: **12:58**
